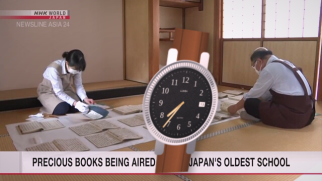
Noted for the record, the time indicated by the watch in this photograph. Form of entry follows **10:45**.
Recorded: **7:36**
